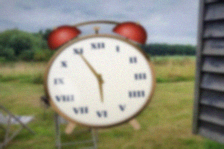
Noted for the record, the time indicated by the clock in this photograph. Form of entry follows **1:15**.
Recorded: **5:55**
